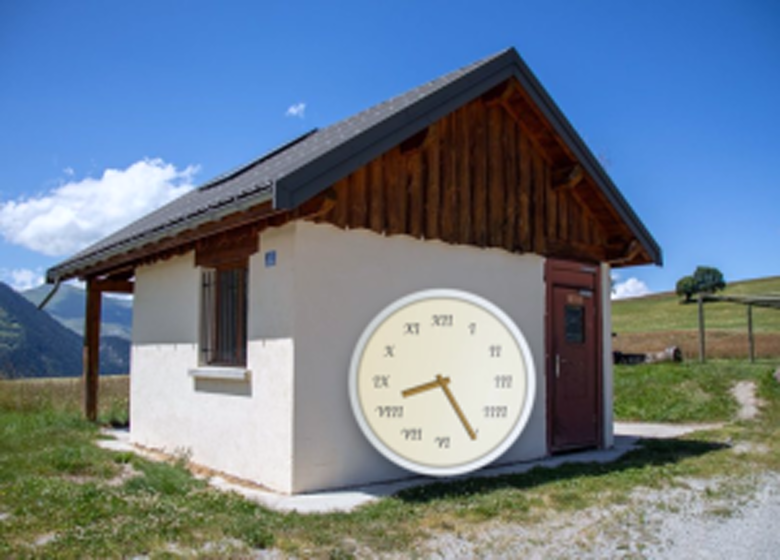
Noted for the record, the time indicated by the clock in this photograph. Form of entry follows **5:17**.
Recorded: **8:25**
